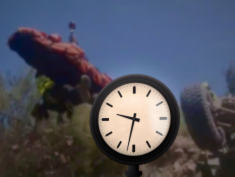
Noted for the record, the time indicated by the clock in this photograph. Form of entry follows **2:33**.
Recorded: **9:32**
